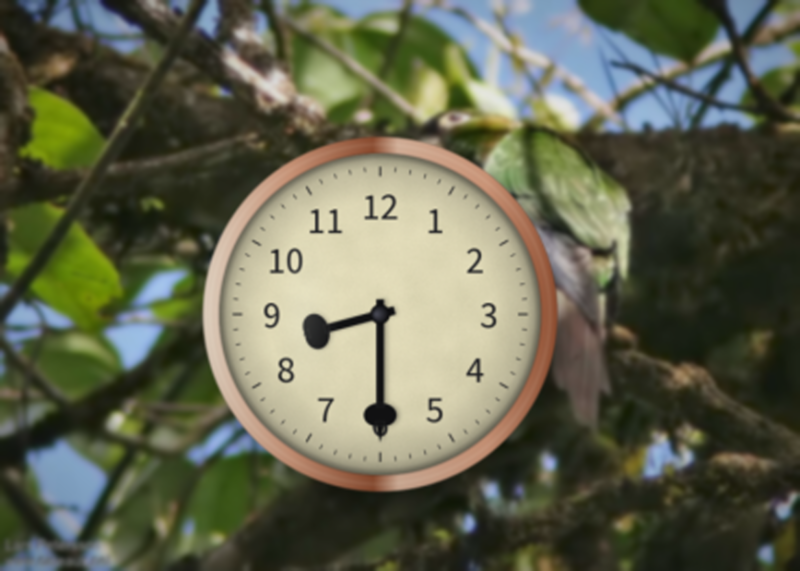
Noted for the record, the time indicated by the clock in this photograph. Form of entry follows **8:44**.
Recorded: **8:30**
